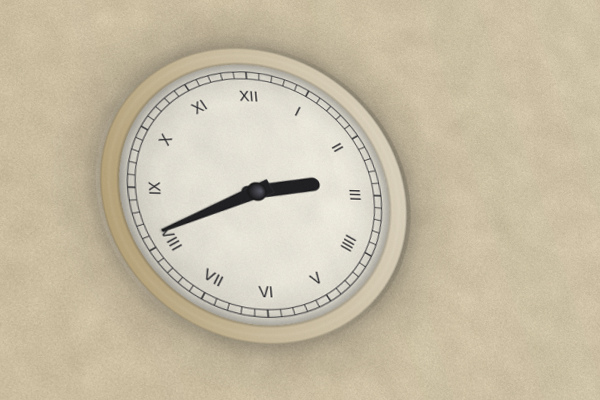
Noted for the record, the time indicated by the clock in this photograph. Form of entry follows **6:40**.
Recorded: **2:41**
